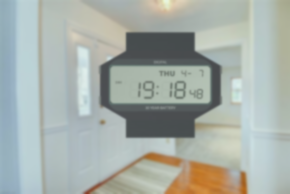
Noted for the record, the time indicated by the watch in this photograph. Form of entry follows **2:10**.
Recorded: **19:18**
